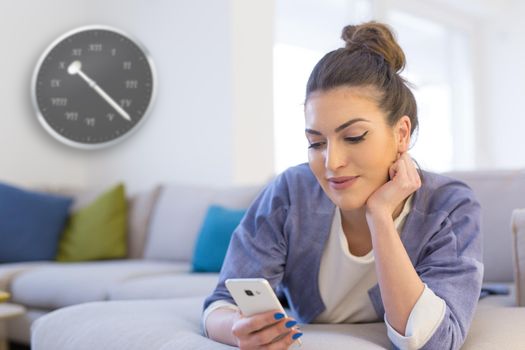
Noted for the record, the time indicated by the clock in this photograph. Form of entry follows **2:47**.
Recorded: **10:22**
